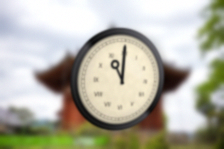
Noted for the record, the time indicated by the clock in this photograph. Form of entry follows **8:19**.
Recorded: **11:00**
